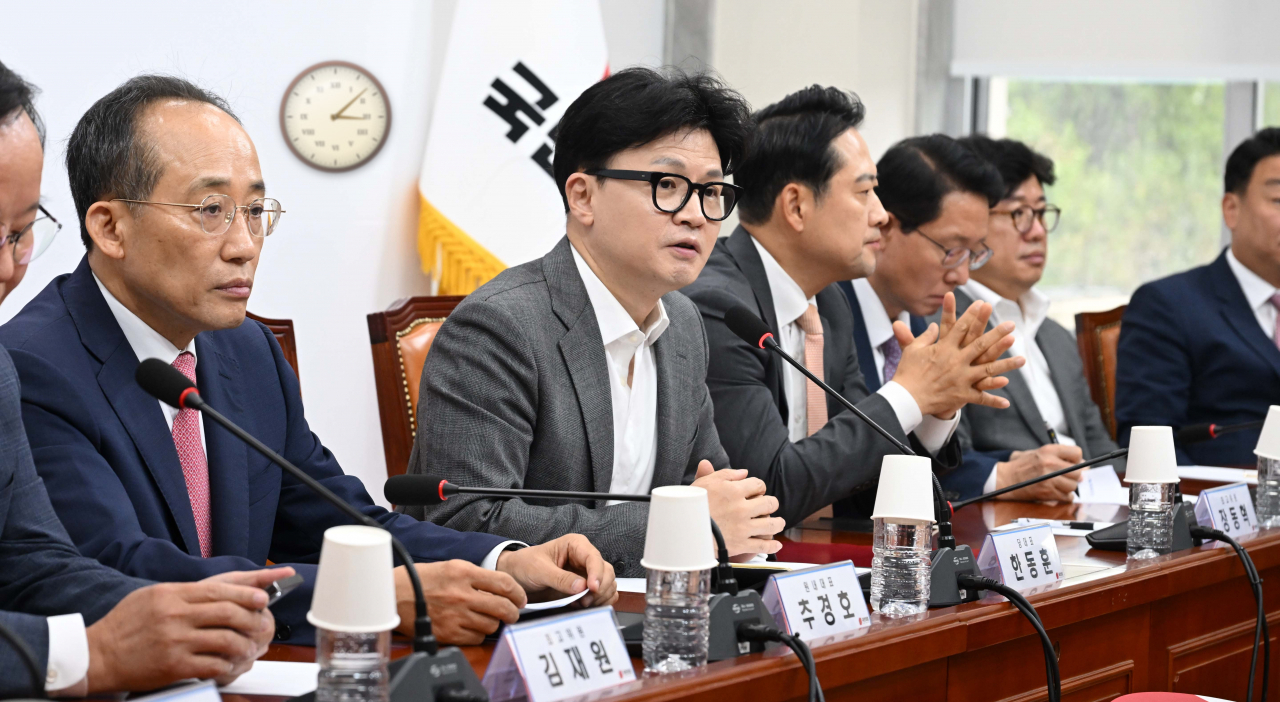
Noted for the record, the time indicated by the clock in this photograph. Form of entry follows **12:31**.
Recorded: **3:08**
